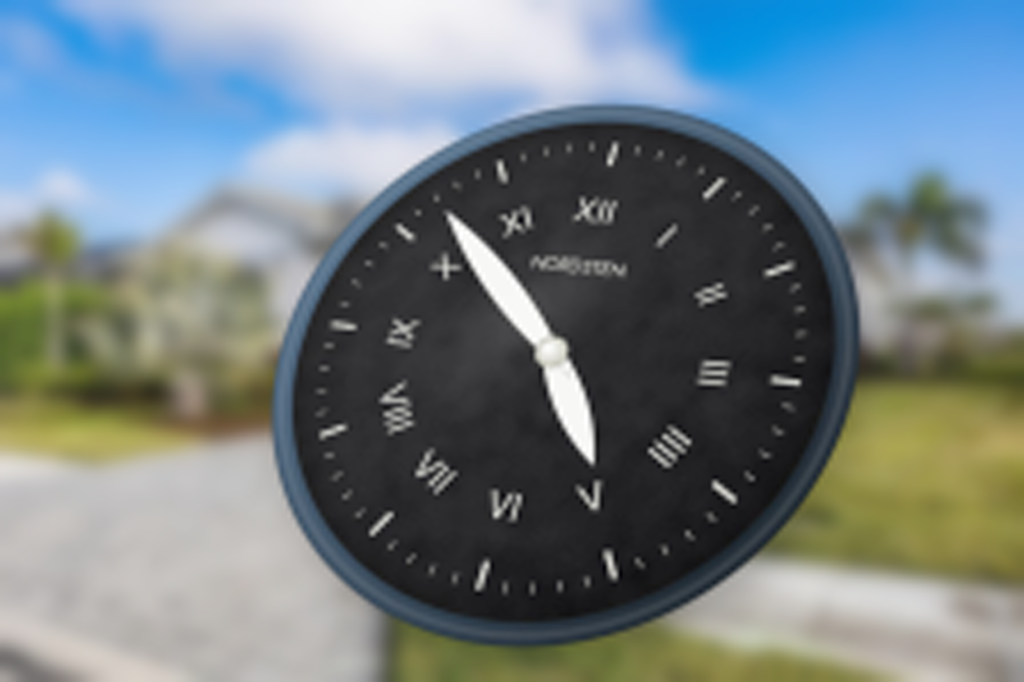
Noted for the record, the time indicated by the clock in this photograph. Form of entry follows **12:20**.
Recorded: **4:52**
